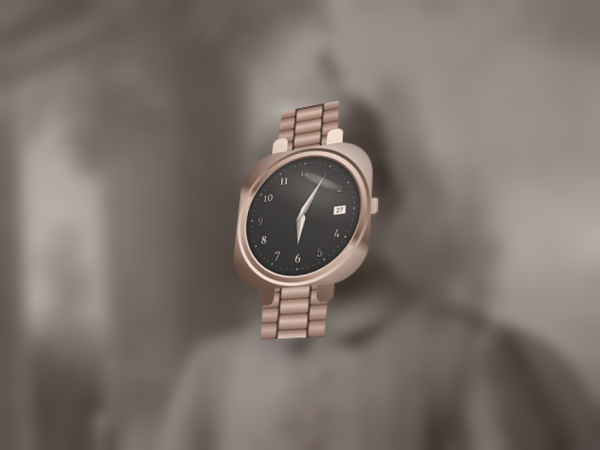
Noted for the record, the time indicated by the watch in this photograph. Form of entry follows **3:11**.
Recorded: **6:05**
